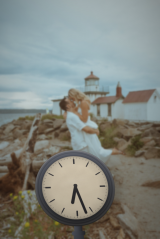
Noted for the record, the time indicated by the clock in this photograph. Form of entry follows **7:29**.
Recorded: **6:27**
